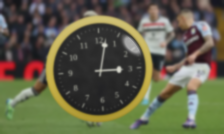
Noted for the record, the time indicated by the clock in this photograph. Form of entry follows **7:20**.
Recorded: **3:02**
